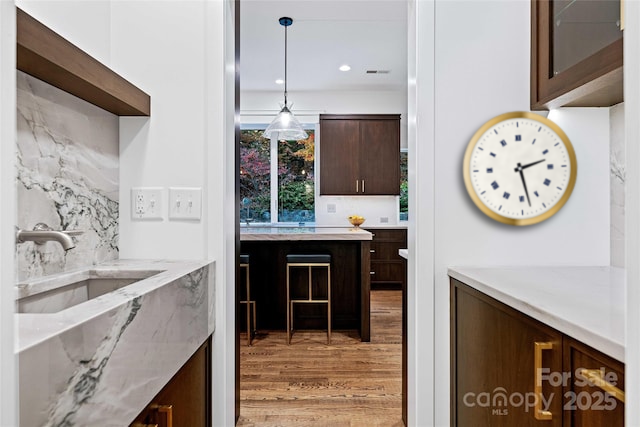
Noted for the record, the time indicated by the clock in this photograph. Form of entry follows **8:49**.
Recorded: **2:28**
